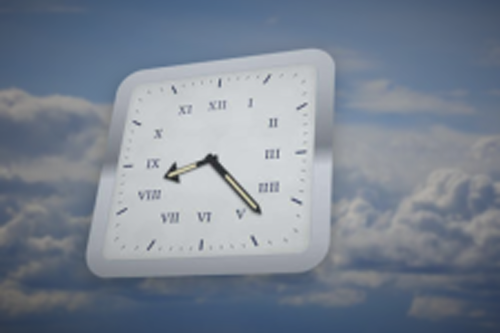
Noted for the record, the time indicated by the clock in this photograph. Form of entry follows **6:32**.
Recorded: **8:23**
